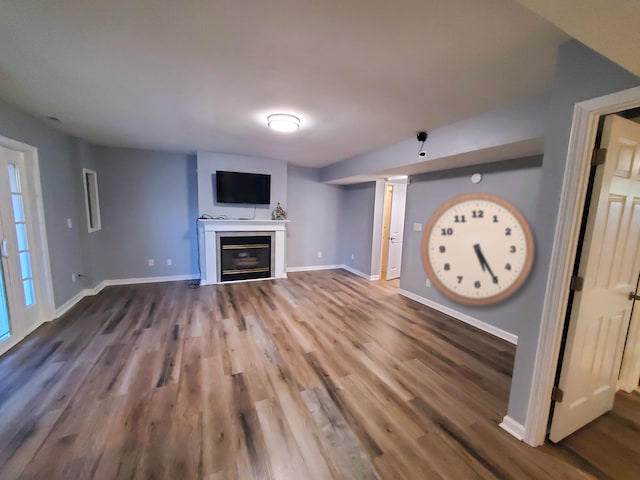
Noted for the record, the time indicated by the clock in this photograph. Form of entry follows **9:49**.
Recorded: **5:25**
